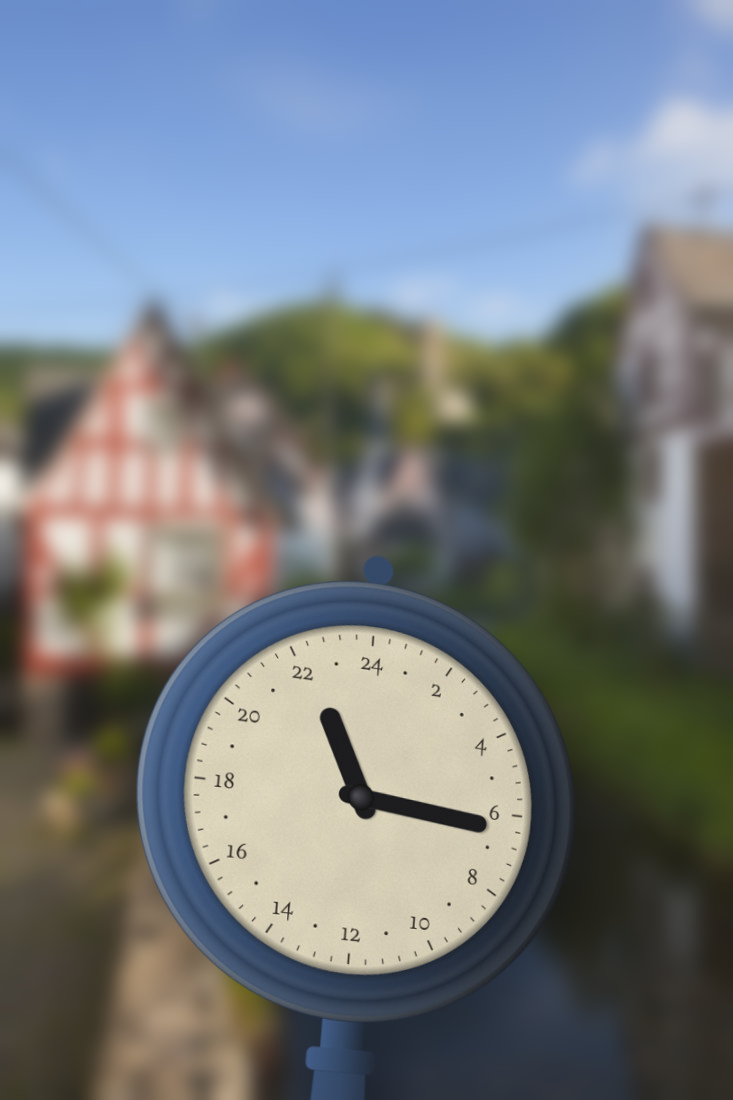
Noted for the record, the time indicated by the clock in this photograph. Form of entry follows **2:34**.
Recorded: **22:16**
